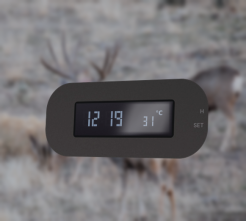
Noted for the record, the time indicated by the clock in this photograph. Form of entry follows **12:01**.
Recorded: **12:19**
